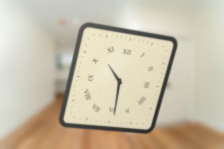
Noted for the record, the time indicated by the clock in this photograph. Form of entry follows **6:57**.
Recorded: **10:29**
